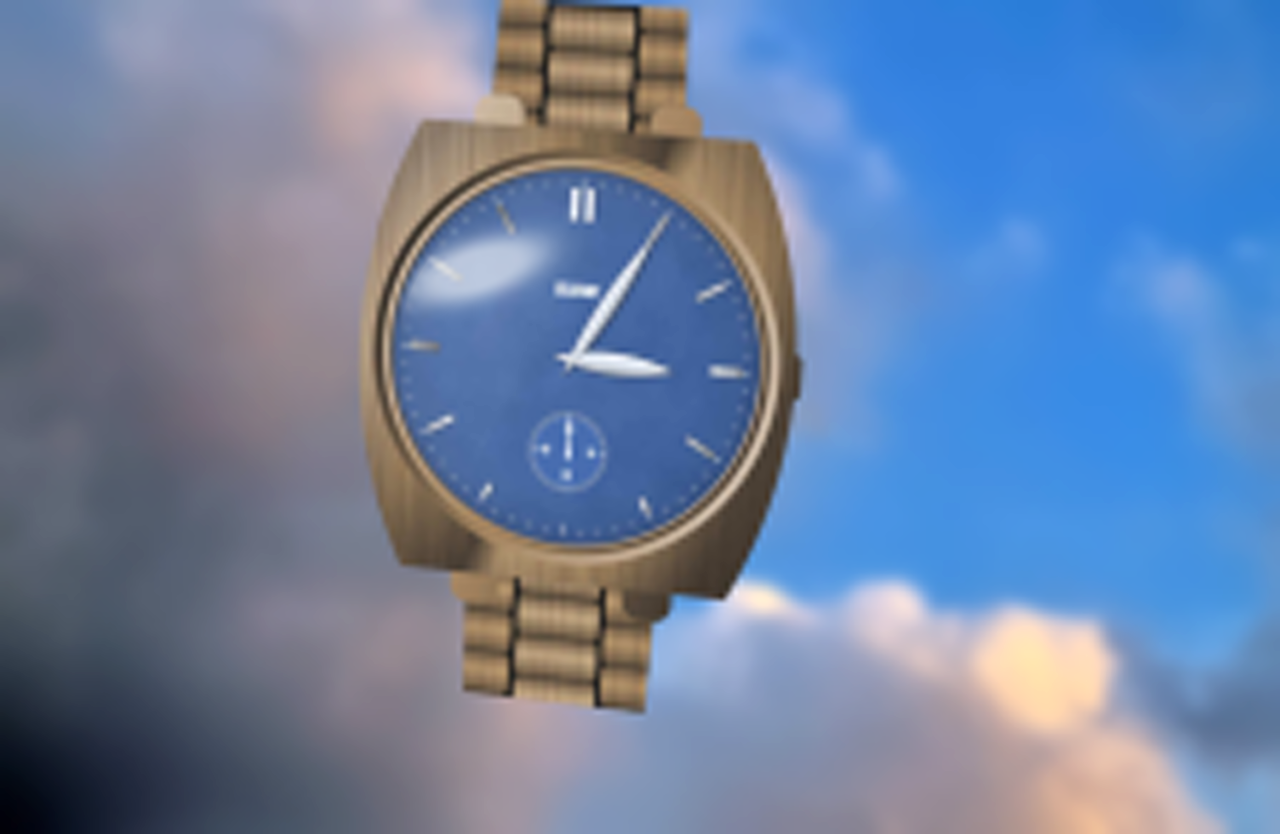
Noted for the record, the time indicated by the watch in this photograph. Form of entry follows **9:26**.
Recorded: **3:05**
